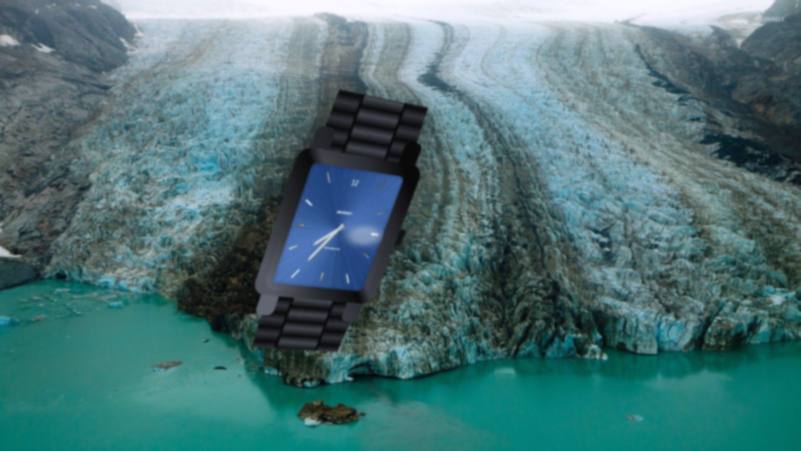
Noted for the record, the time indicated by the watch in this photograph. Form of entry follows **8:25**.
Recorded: **7:35**
